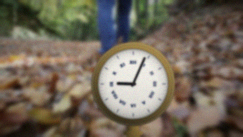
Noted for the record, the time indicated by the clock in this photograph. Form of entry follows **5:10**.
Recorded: **9:04**
